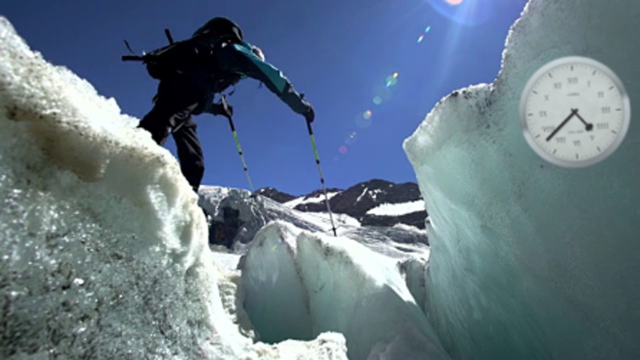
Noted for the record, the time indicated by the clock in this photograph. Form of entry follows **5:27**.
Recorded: **4:38**
